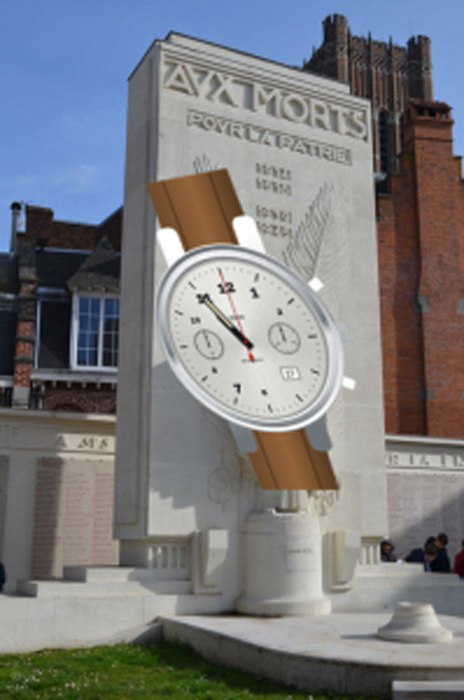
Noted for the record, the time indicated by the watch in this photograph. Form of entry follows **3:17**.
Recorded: **10:55**
